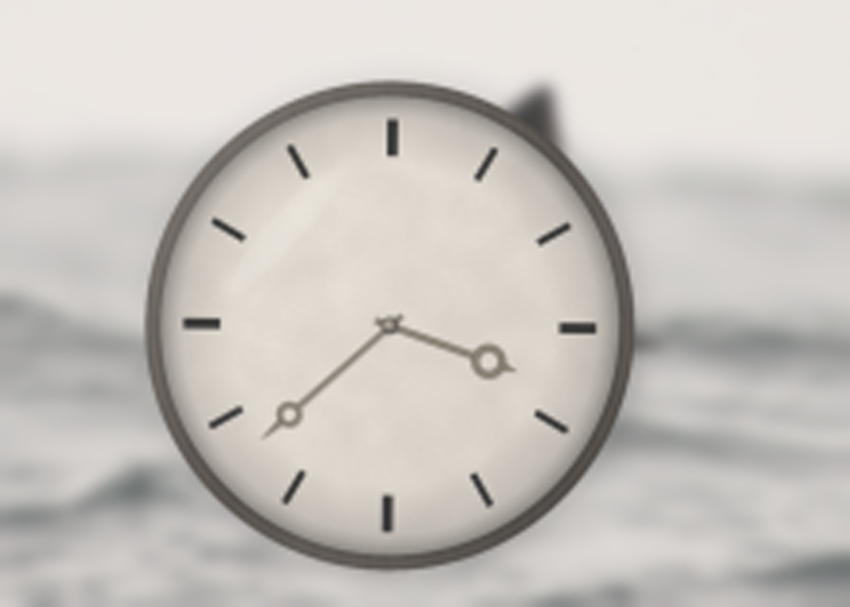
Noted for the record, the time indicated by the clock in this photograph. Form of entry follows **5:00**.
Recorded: **3:38**
